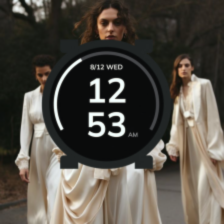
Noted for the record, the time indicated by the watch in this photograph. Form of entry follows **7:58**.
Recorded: **12:53**
